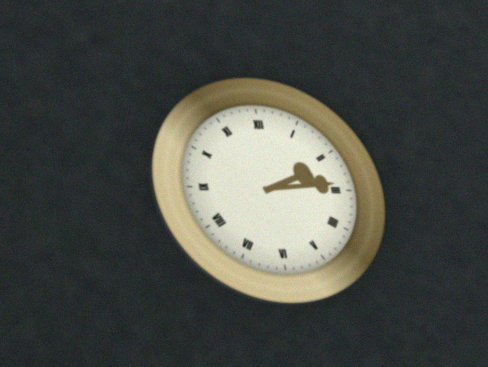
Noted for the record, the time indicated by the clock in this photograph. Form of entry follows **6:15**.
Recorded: **2:14**
